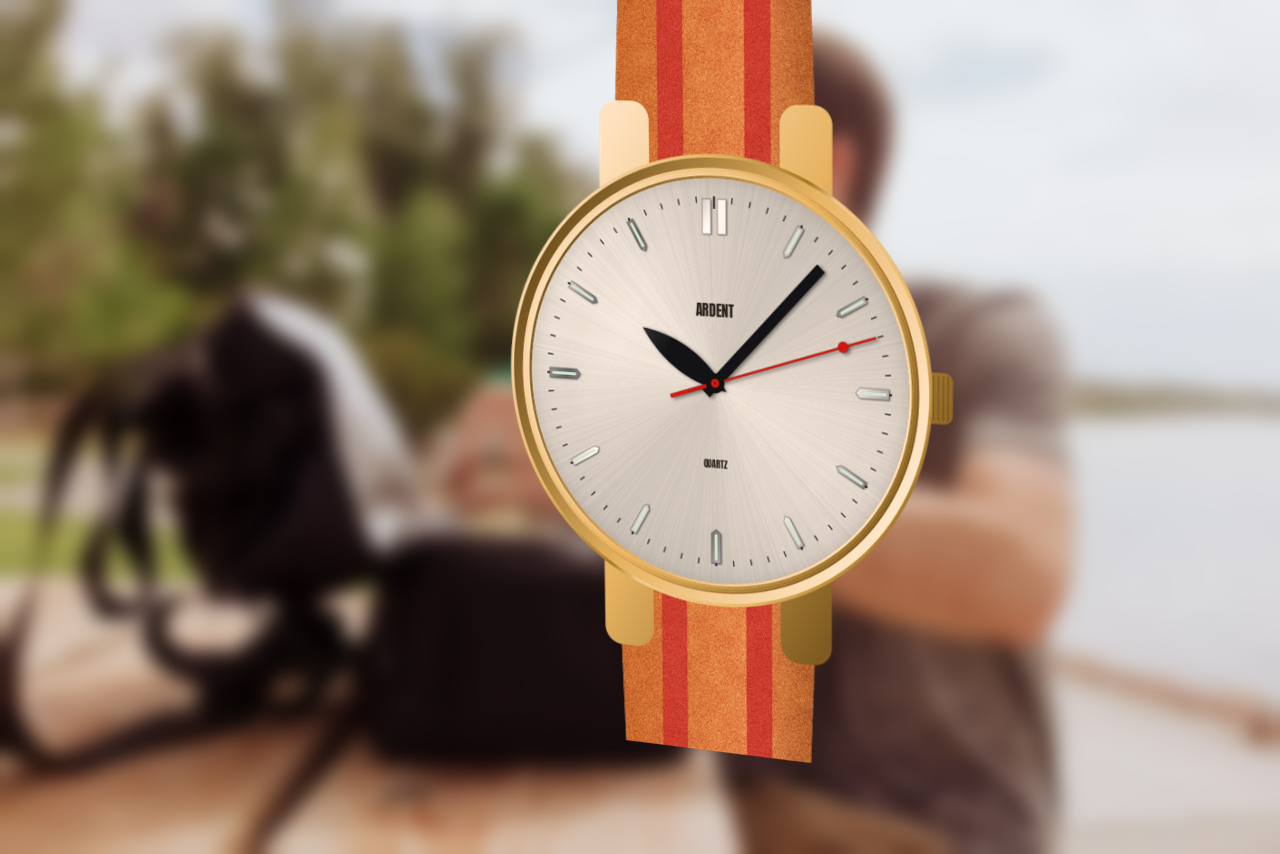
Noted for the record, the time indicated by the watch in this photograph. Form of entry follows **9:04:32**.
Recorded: **10:07:12**
